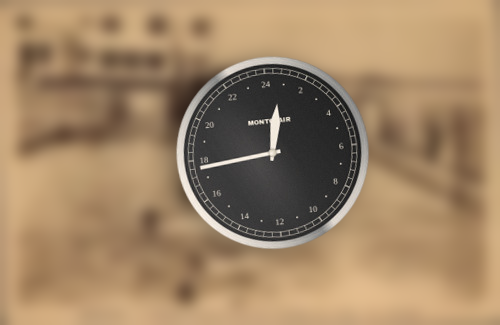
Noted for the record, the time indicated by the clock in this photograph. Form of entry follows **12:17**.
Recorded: **0:44**
